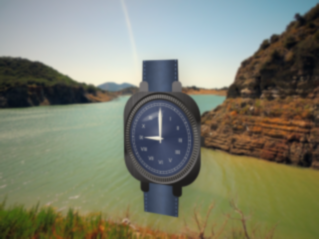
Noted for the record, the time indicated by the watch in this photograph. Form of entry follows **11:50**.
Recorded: **9:00**
